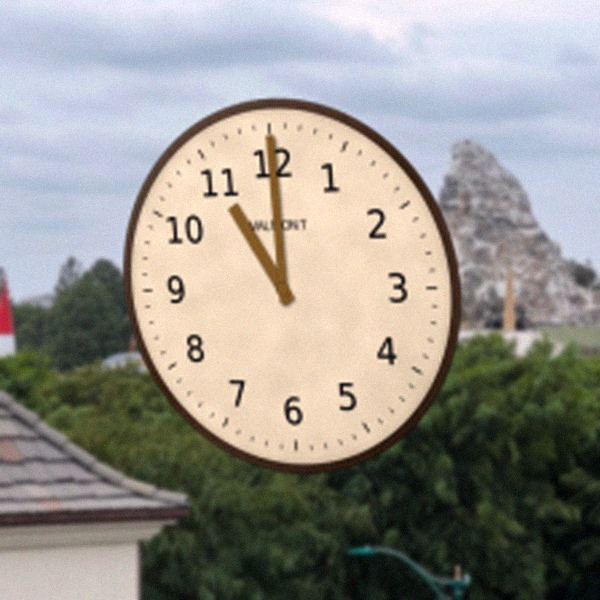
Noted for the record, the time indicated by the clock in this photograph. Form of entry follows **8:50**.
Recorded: **11:00**
